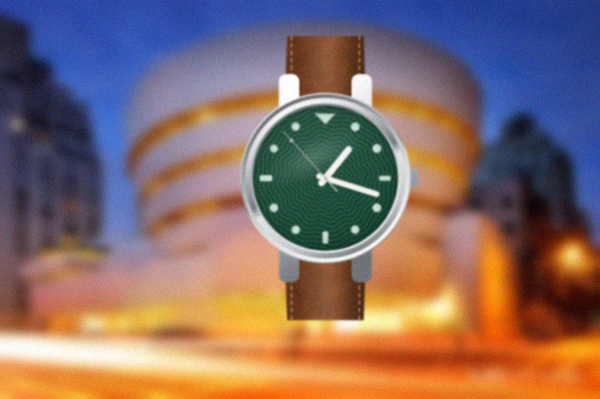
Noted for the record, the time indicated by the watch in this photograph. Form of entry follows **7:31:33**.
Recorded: **1:17:53**
